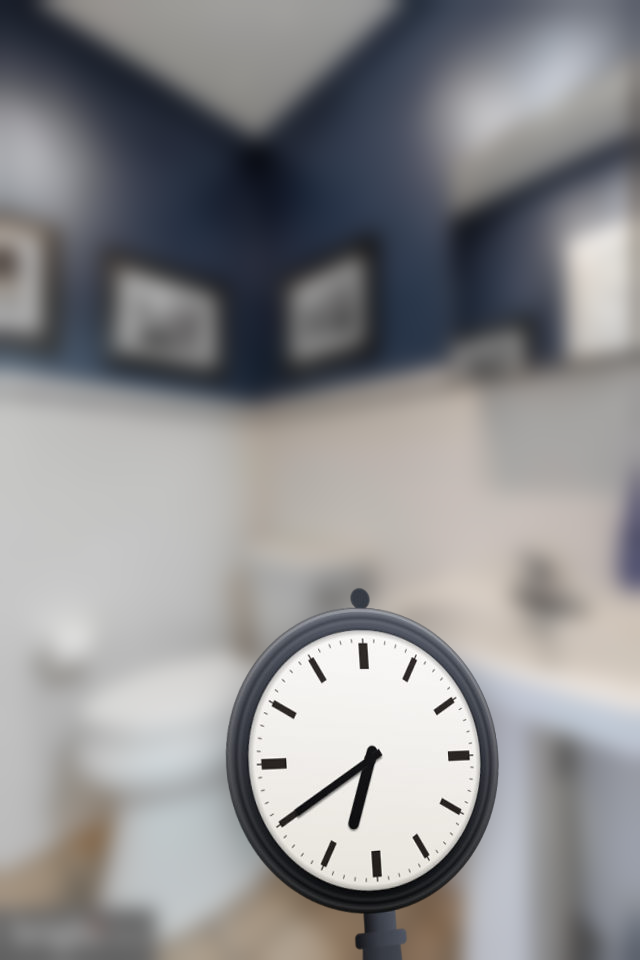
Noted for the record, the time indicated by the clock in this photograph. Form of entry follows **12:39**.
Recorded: **6:40**
